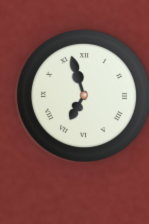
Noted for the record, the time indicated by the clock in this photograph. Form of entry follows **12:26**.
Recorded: **6:57**
